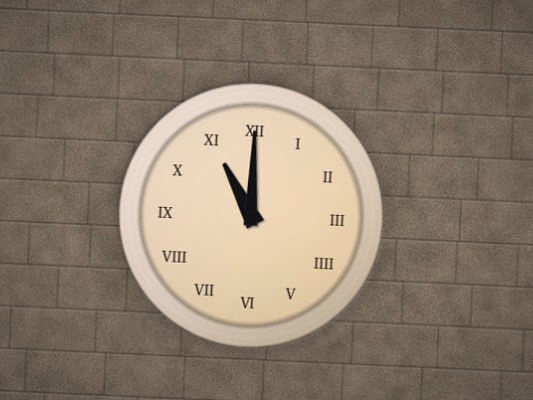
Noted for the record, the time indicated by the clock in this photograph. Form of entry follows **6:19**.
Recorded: **11:00**
